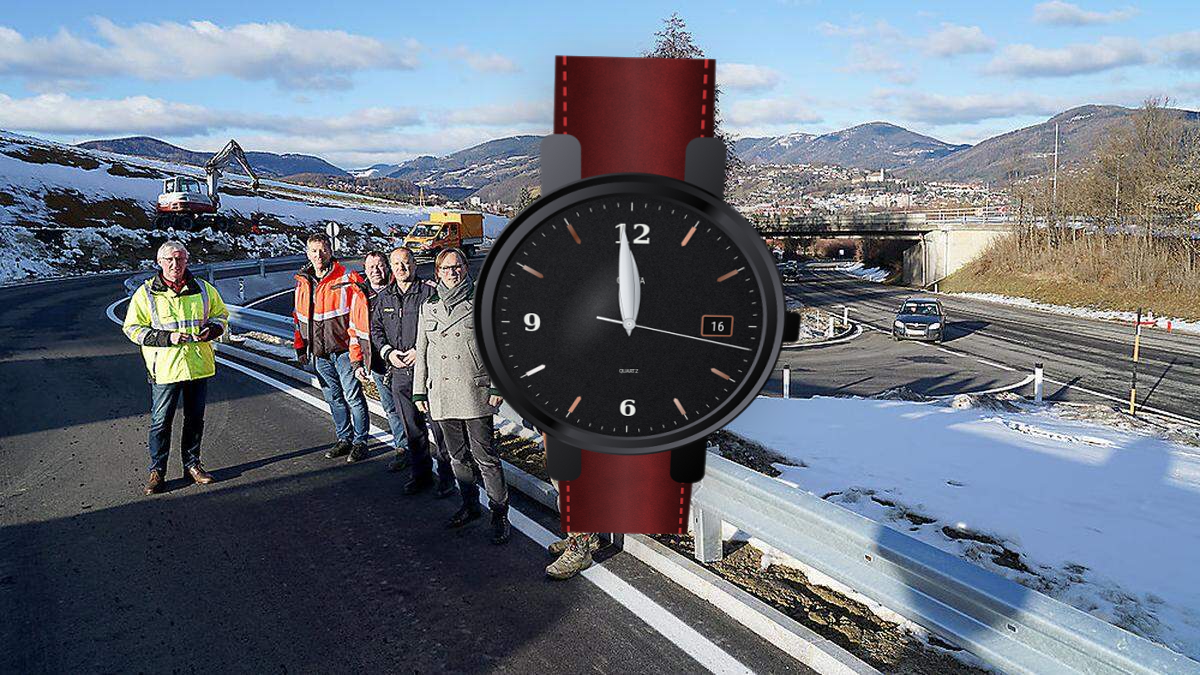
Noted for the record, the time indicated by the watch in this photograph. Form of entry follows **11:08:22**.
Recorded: **11:59:17**
